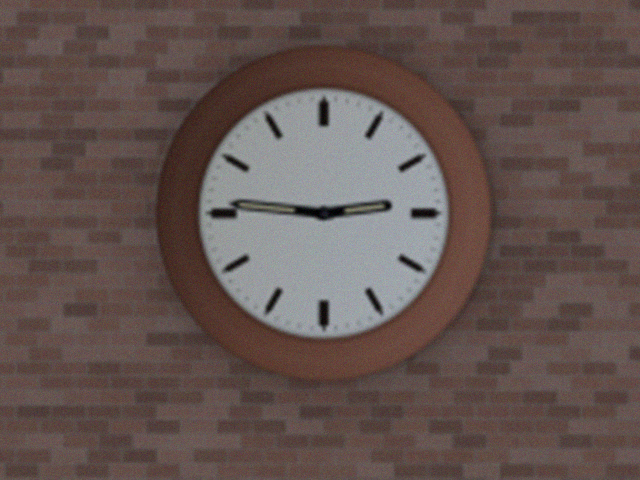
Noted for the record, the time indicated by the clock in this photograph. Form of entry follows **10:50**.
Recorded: **2:46**
